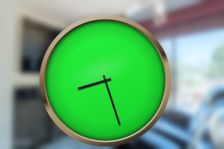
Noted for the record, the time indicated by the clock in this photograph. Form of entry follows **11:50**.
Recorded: **8:27**
